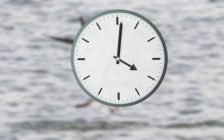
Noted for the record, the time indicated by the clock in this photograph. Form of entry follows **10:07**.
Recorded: **4:01**
